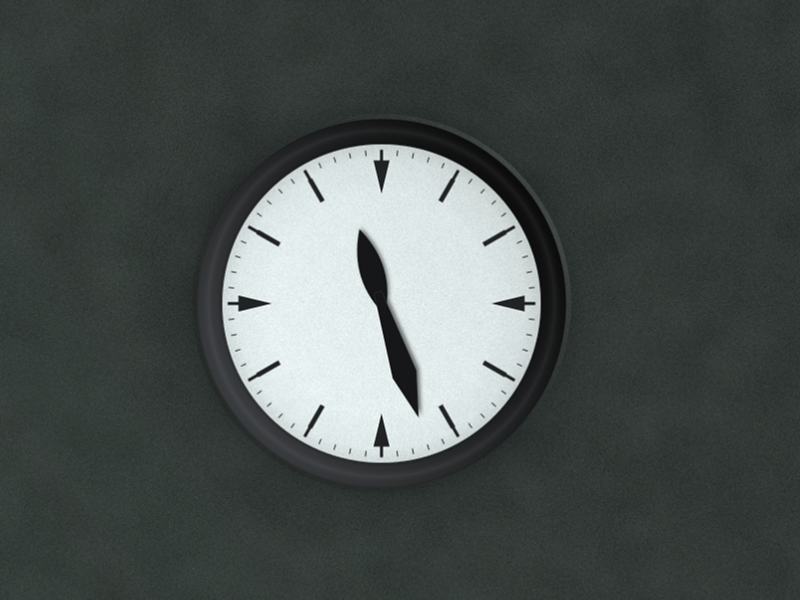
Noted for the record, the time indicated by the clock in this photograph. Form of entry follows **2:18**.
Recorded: **11:27**
